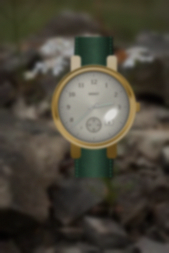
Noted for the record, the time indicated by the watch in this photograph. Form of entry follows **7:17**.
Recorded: **2:38**
